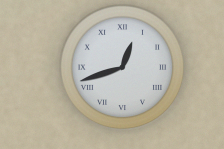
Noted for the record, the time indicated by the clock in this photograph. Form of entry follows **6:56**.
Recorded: **12:42**
